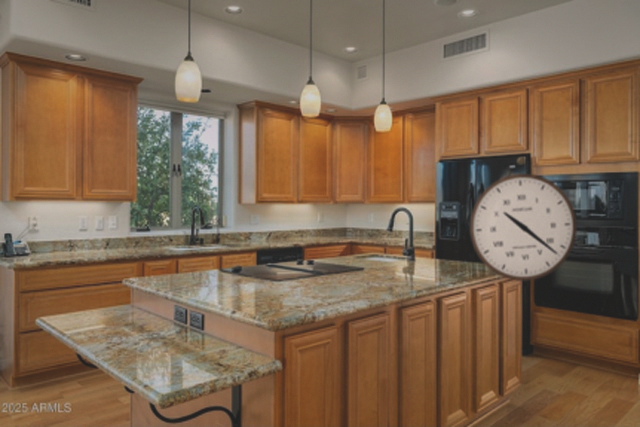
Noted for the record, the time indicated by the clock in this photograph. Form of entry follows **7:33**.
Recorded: **10:22**
